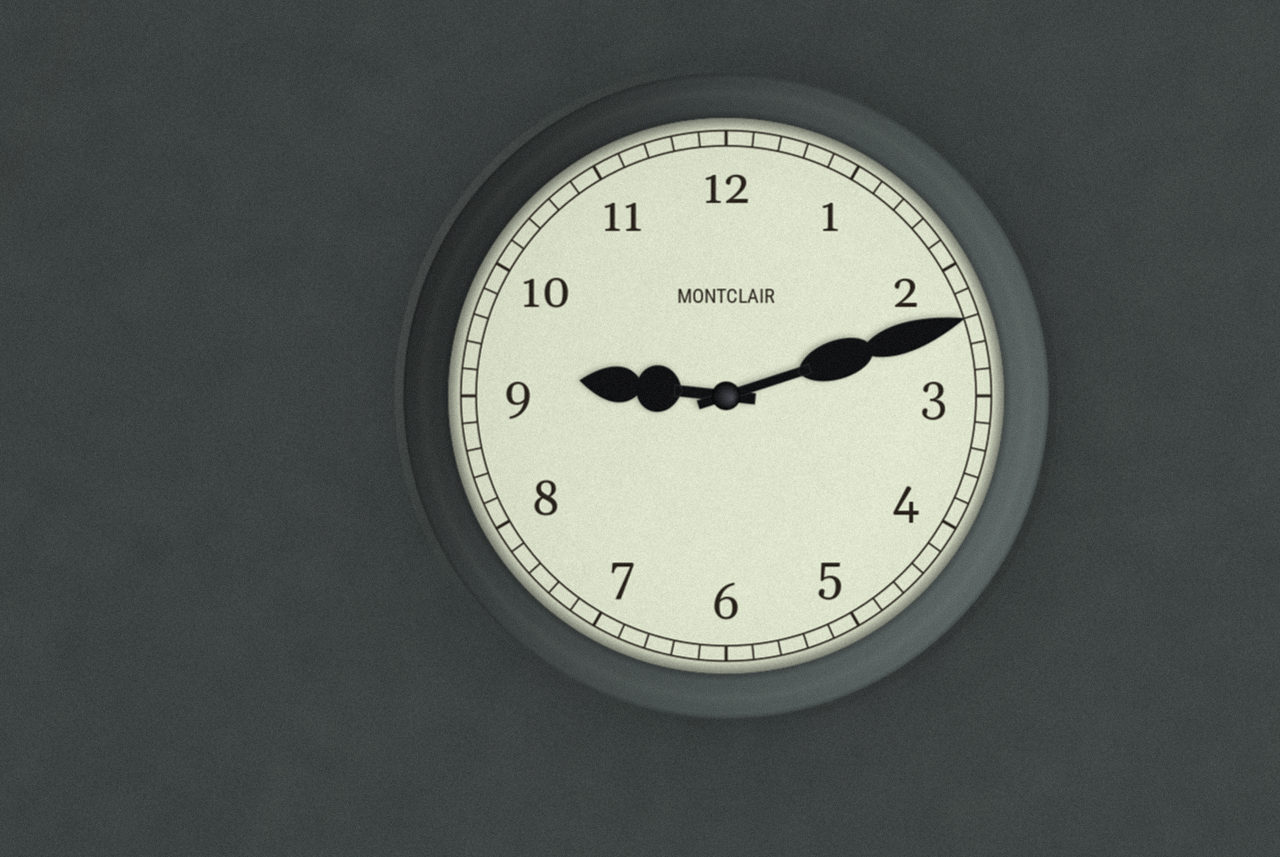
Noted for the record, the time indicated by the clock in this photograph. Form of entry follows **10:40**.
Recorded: **9:12**
